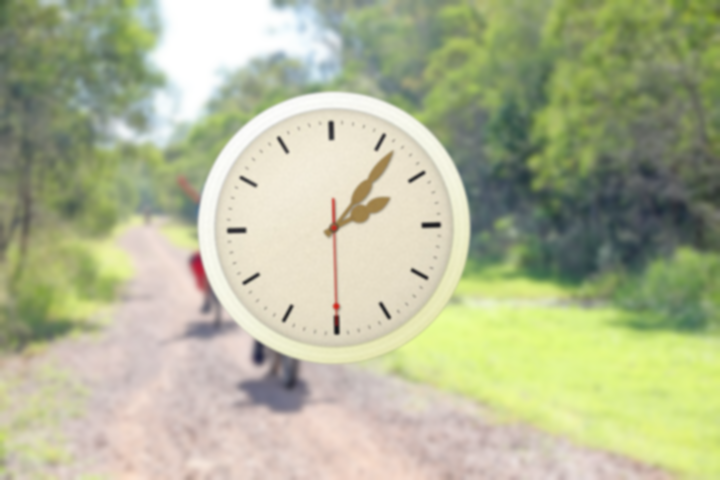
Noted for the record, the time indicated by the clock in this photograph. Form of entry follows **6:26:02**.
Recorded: **2:06:30**
